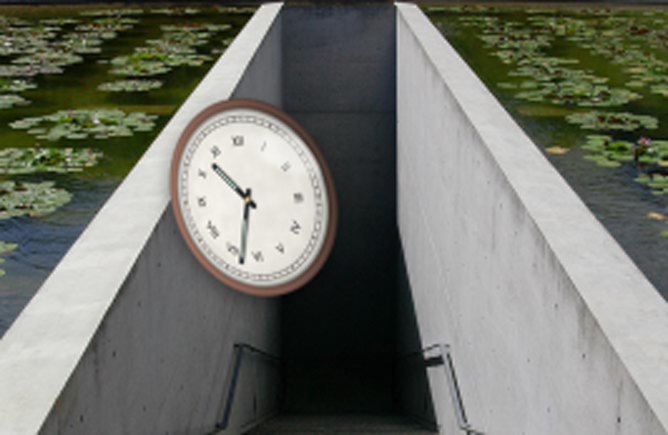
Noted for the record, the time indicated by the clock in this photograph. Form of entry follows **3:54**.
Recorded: **10:33**
